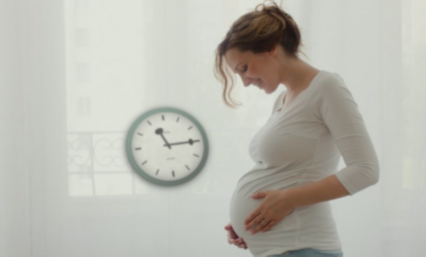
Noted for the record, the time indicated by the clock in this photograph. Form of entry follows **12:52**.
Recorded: **11:15**
